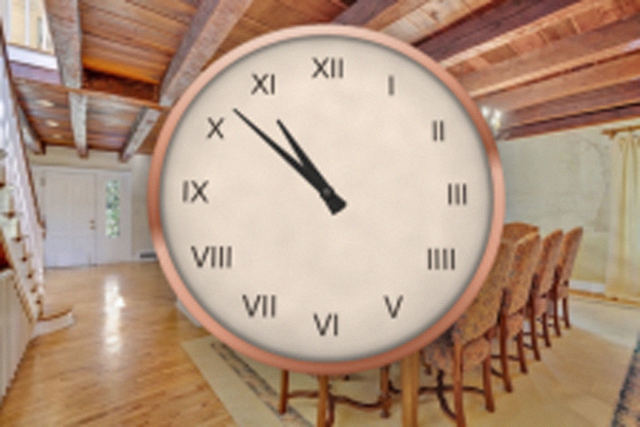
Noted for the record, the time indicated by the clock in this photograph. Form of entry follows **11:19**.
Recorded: **10:52**
